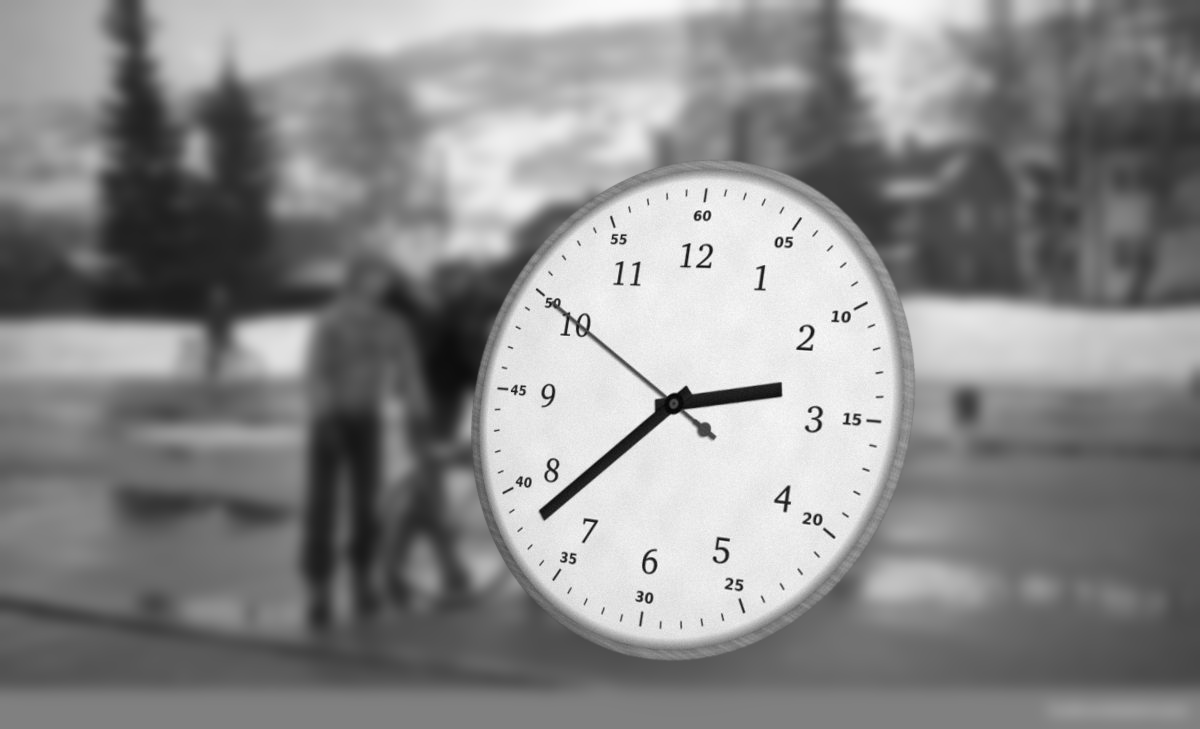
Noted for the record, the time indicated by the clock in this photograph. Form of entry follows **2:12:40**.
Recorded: **2:37:50**
